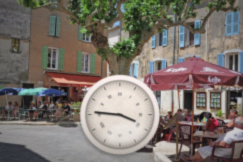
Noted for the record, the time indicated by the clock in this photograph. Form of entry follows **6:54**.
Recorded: **3:46**
